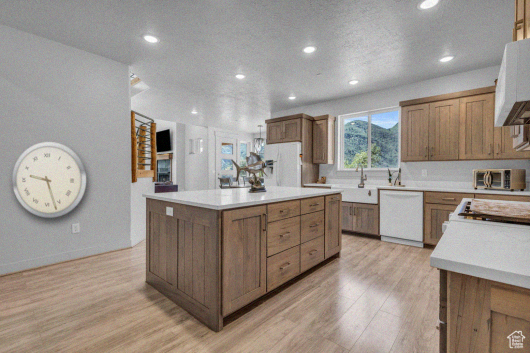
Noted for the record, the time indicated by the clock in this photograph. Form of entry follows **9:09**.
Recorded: **9:27**
